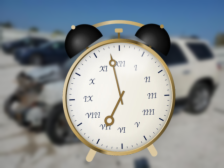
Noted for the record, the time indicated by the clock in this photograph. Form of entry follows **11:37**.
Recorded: **6:58**
